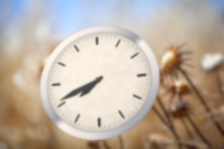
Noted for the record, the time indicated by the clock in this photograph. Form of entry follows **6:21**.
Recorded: **7:41**
